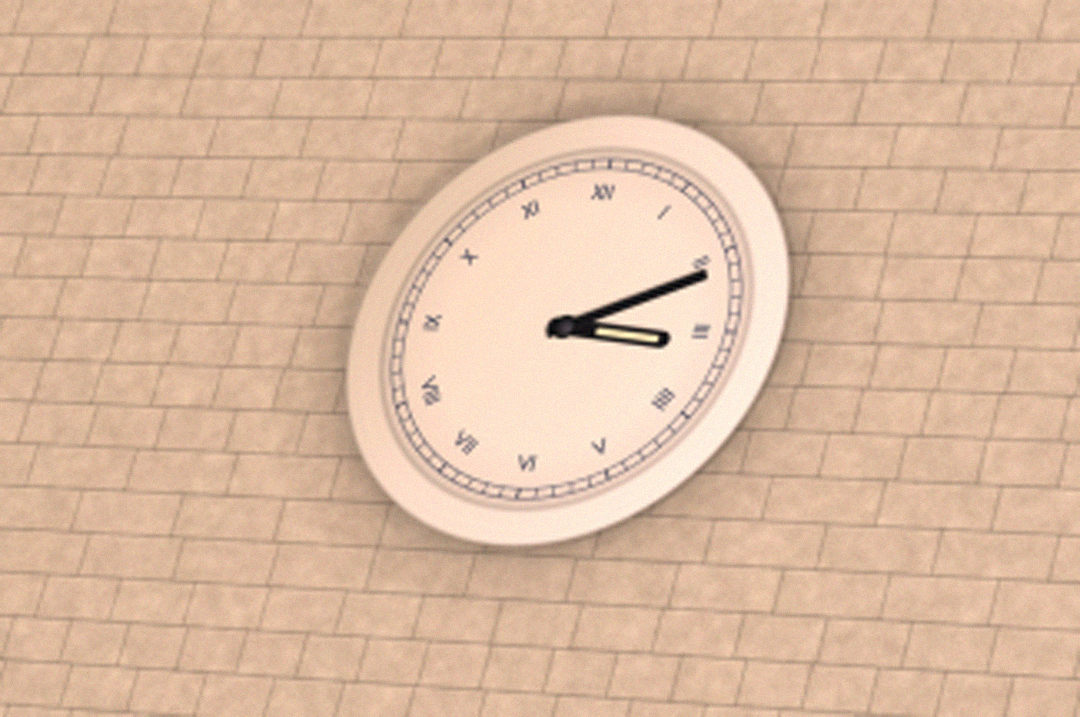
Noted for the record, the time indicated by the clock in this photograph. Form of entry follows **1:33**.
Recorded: **3:11**
